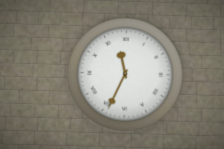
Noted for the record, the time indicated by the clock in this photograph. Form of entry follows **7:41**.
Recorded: **11:34**
